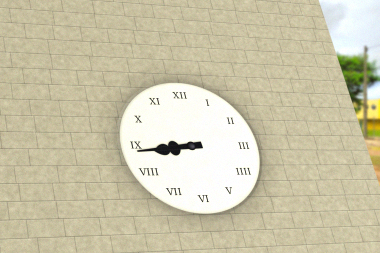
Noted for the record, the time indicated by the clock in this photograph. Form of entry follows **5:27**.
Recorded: **8:44**
